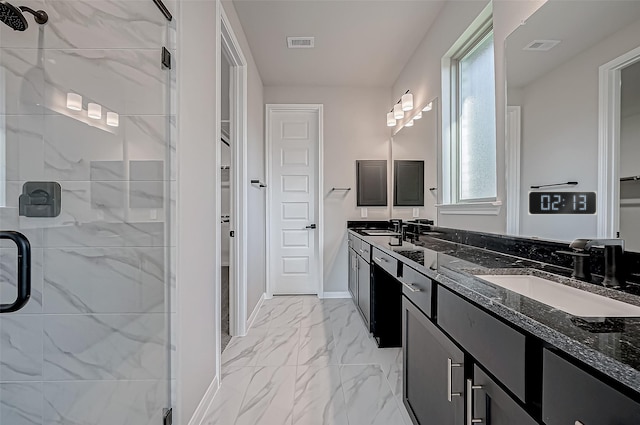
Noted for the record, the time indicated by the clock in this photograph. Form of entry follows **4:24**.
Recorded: **2:13**
